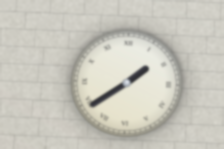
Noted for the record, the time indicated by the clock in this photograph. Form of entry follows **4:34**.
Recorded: **1:39**
